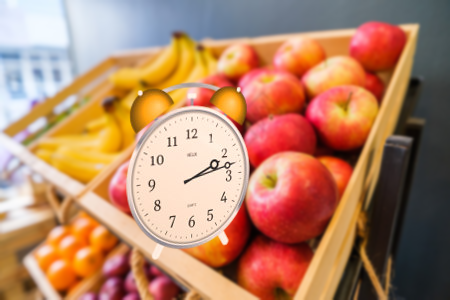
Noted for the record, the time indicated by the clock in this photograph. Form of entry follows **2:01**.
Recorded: **2:13**
